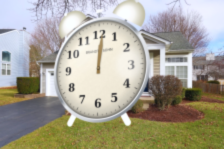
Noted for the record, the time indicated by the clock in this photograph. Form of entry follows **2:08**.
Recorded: **12:01**
